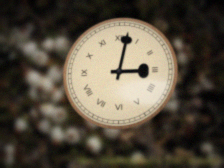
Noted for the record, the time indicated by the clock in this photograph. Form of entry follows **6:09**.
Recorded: **3:02**
